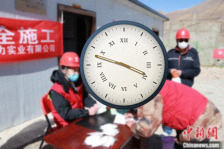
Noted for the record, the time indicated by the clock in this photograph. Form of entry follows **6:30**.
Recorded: **3:48**
